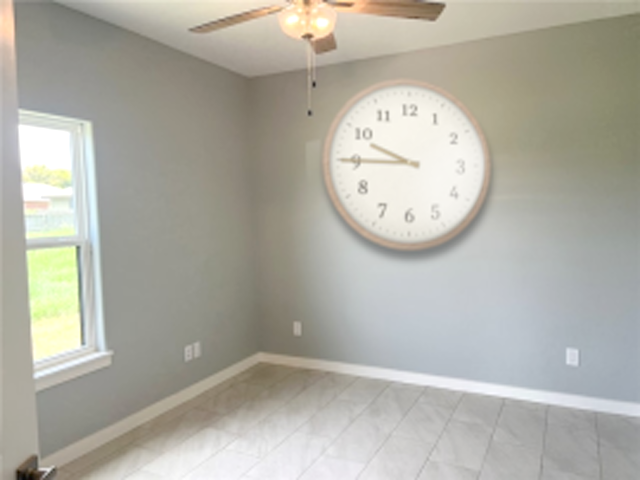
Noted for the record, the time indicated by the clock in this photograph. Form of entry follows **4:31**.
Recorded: **9:45**
